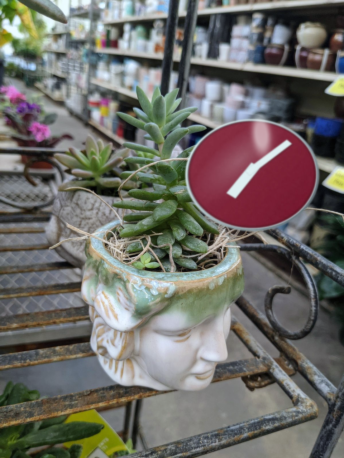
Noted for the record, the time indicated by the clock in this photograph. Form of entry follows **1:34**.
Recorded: **7:08**
